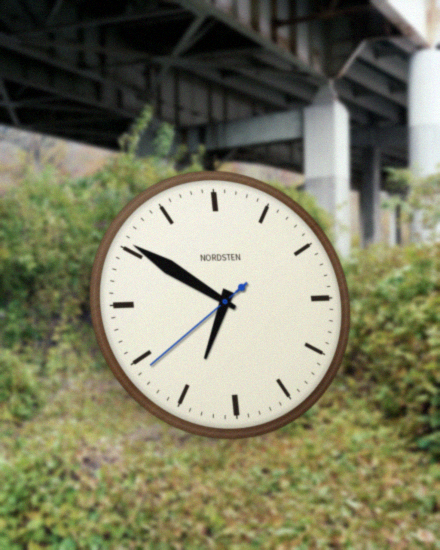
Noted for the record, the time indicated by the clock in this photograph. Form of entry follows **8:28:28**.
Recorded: **6:50:39**
